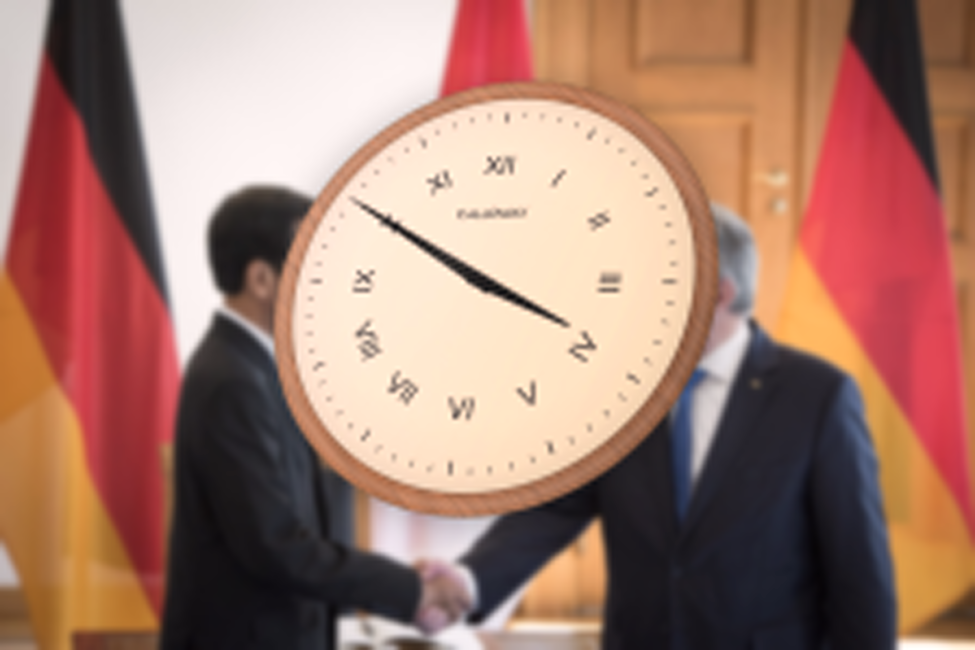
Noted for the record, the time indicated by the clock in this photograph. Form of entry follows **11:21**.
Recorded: **3:50**
